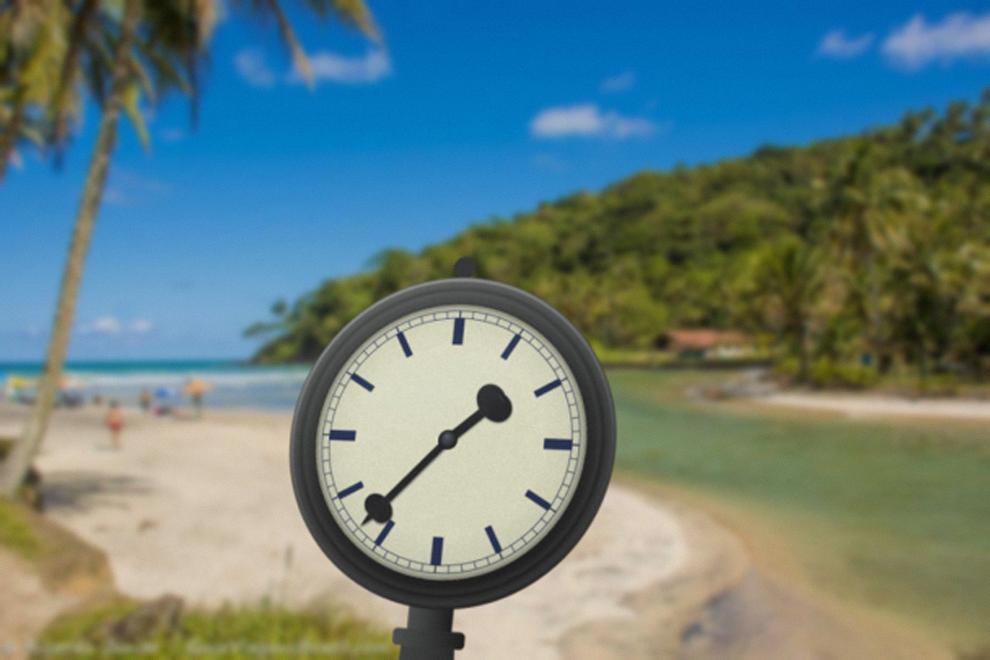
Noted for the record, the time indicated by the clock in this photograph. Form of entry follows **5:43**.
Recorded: **1:37**
